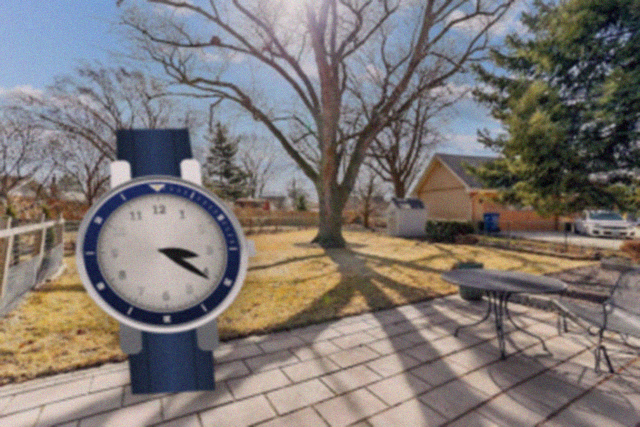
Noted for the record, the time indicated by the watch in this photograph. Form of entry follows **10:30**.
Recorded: **3:21**
